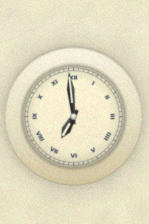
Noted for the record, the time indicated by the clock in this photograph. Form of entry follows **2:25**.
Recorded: **6:59**
